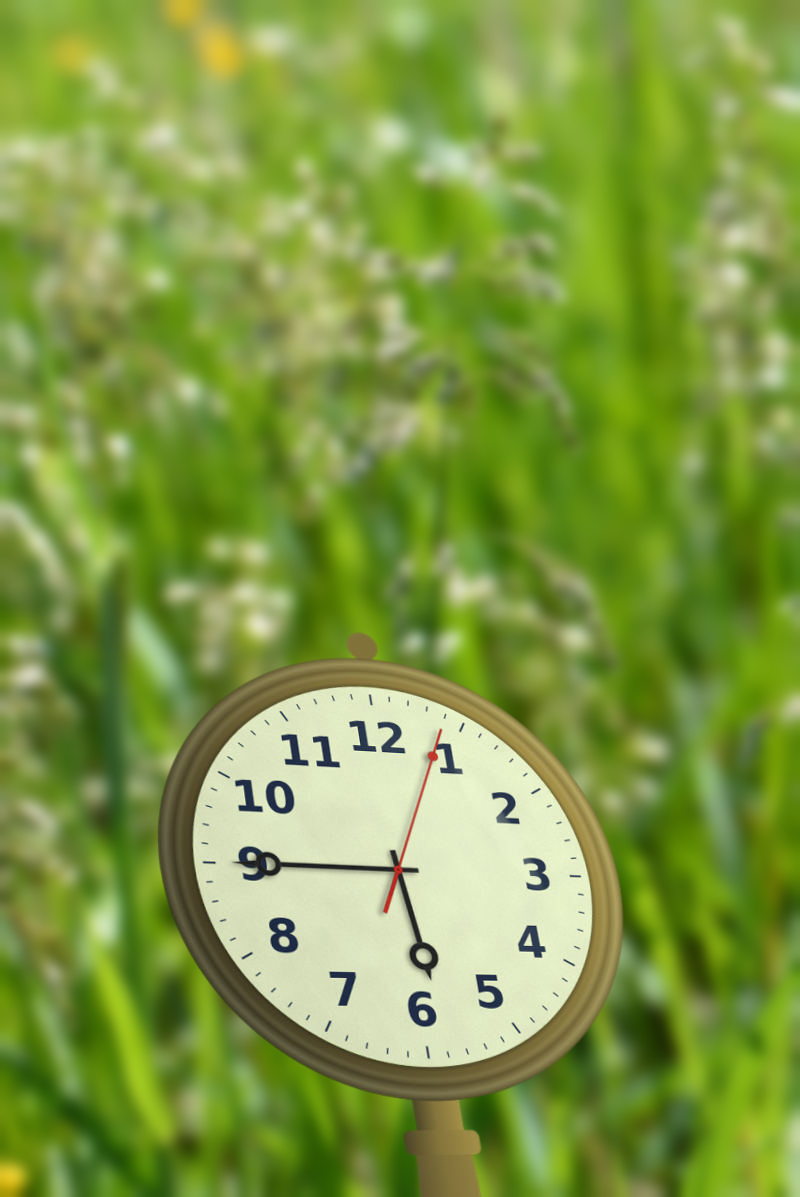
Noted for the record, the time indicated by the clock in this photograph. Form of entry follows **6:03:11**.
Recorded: **5:45:04**
